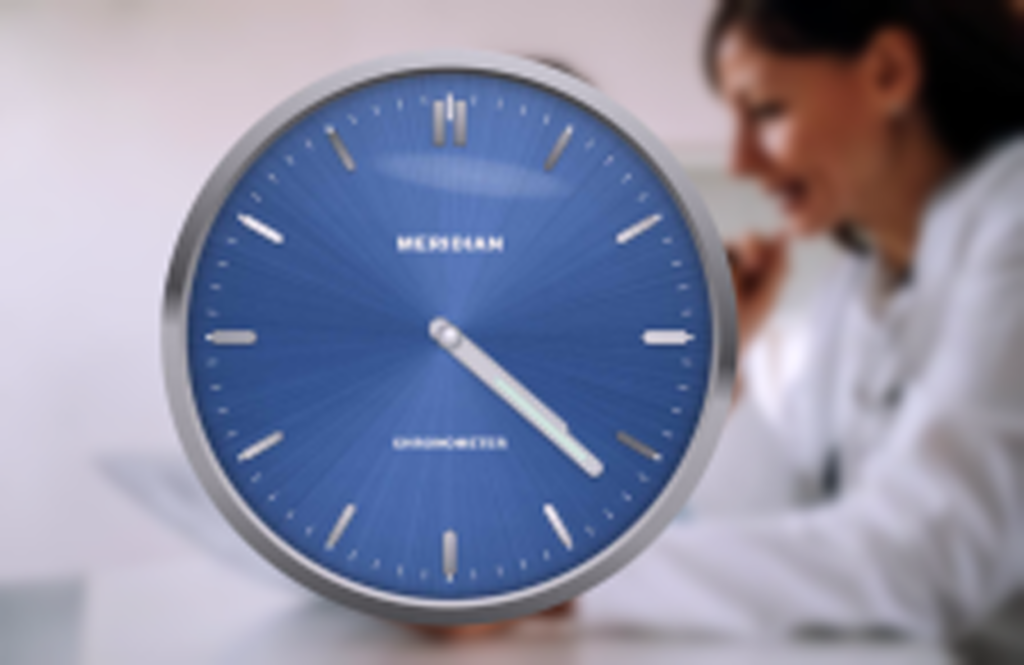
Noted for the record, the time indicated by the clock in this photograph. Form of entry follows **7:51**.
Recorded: **4:22**
